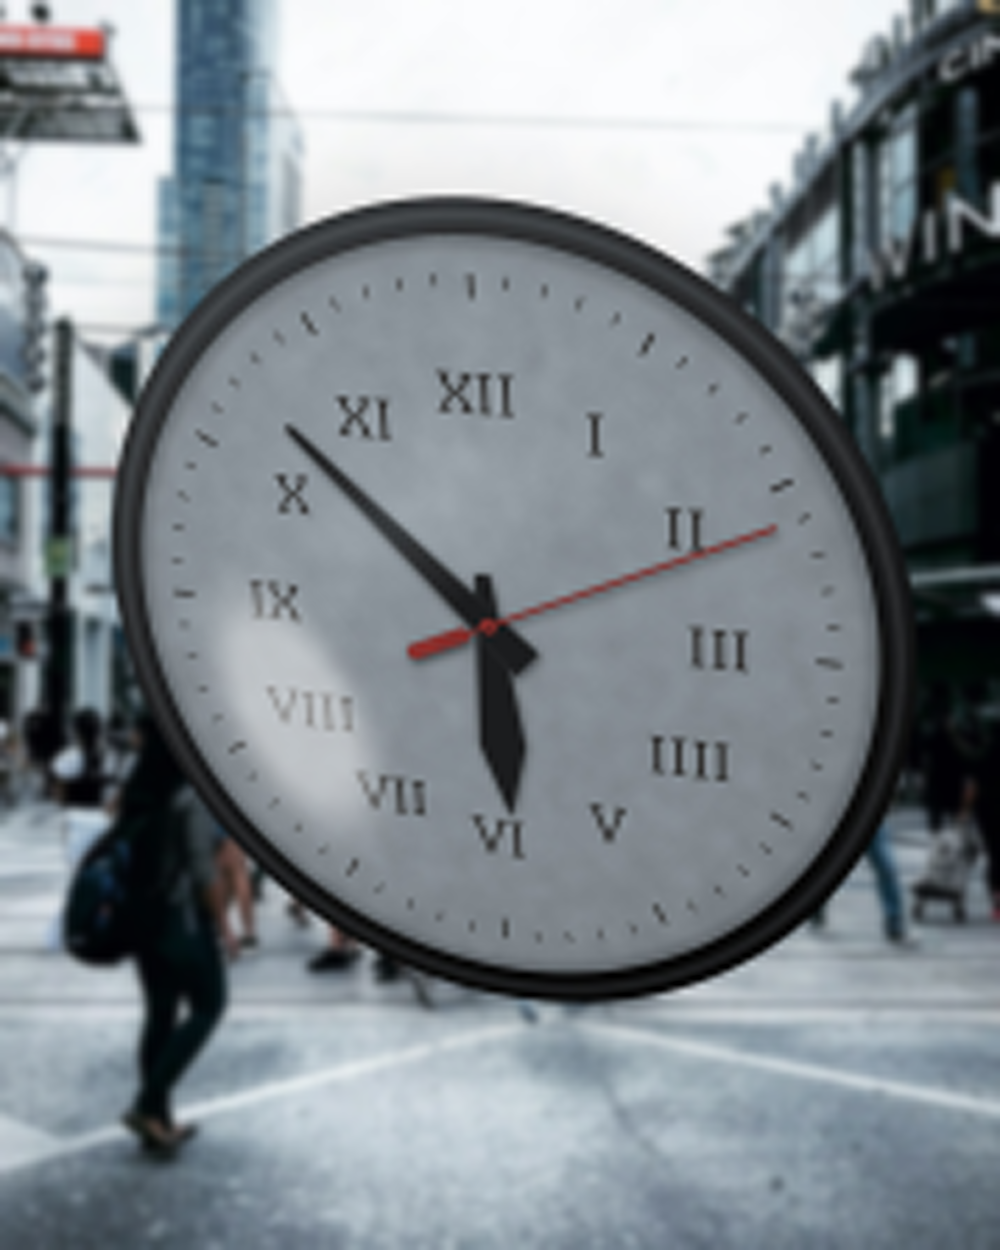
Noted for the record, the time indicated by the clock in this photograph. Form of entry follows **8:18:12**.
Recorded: **5:52:11**
